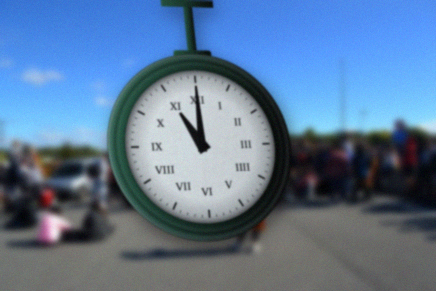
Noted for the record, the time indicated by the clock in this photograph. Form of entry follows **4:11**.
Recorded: **11:00**
